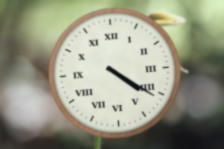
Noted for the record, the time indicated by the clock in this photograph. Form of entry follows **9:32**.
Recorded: **4:21**
